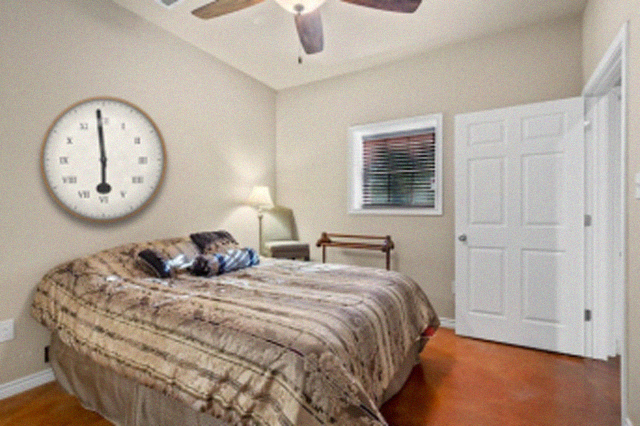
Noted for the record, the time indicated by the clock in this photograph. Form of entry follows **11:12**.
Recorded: **5:59**
